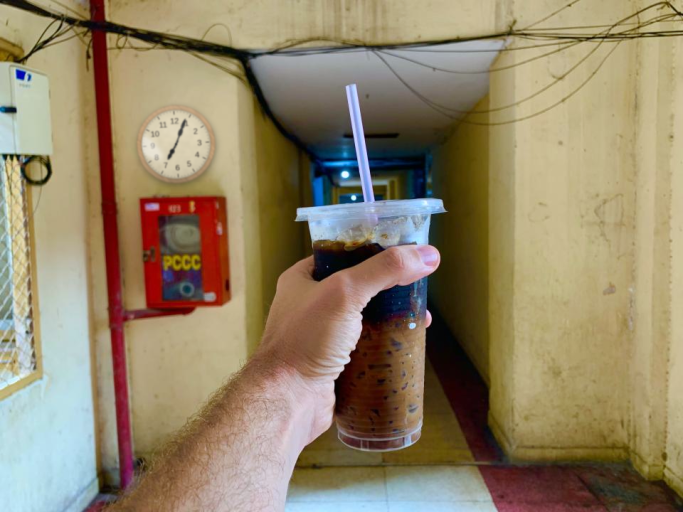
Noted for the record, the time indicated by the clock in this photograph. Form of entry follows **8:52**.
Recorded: **7:04**
